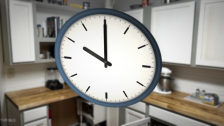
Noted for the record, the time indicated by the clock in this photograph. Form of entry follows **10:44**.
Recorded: **10:00**
